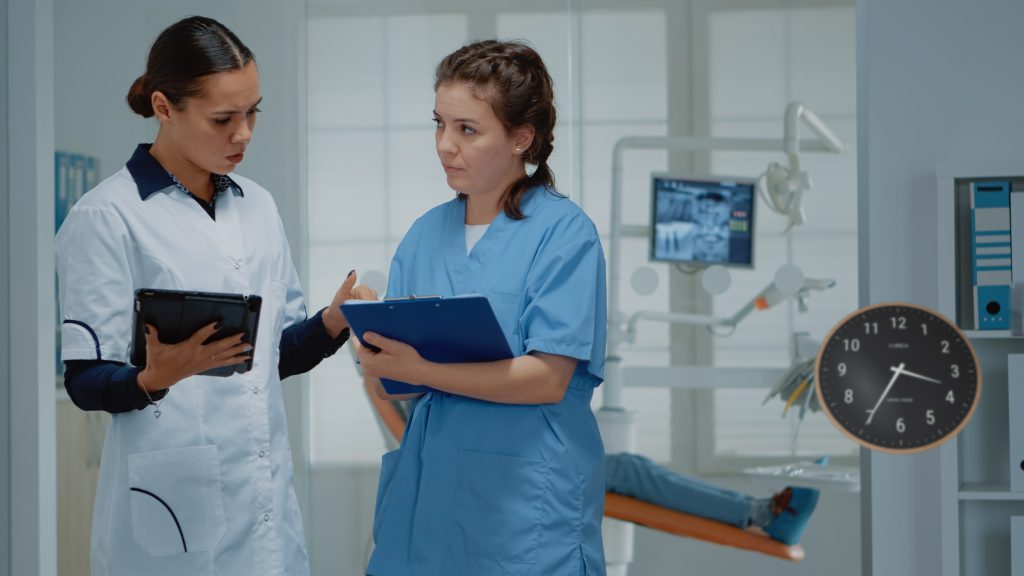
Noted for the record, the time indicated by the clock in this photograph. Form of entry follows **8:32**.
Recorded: **3:35**
